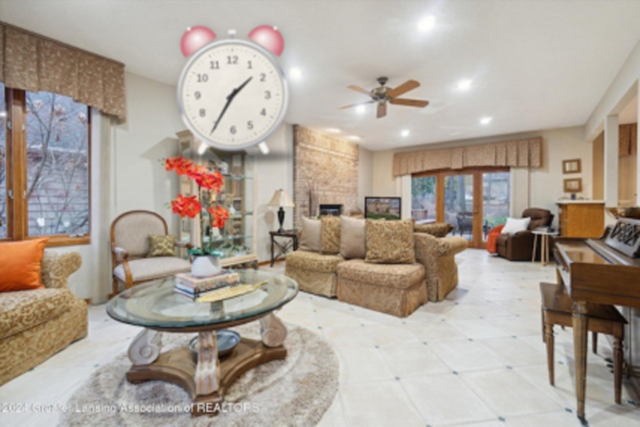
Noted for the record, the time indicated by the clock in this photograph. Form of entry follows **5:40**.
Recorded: **1:35**
